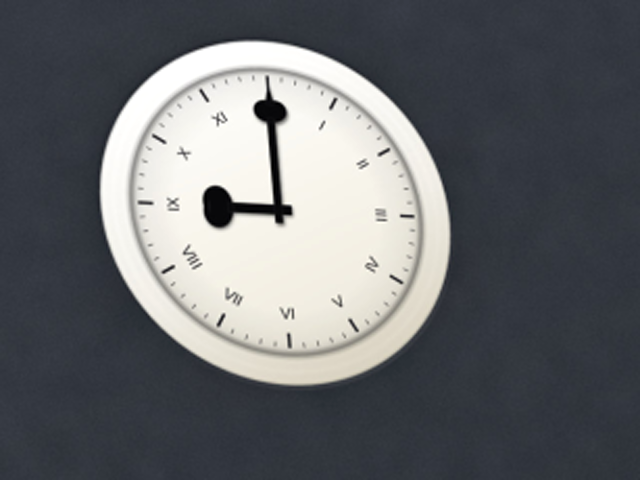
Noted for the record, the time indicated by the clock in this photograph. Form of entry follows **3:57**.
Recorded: **9:00**
